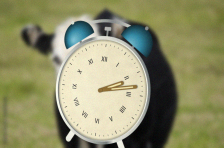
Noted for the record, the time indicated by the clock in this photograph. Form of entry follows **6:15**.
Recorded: **2:13**
